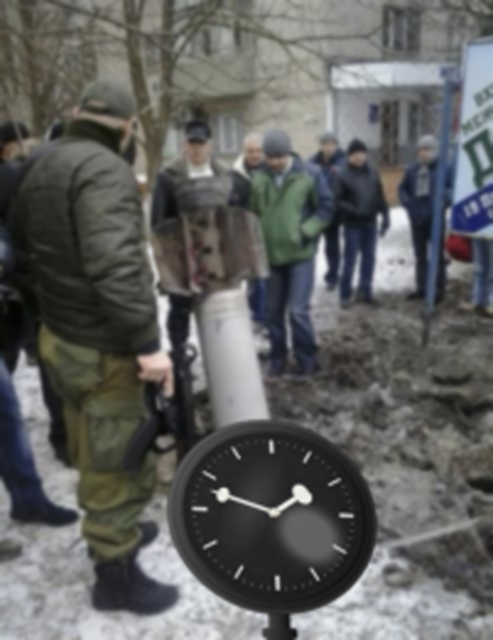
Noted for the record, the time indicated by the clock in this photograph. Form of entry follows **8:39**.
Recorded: **1:48**
